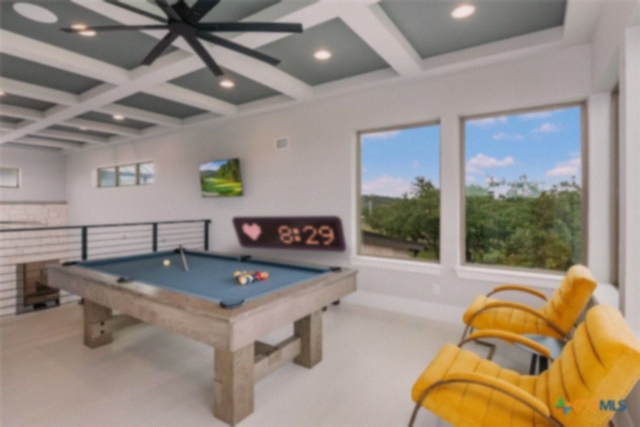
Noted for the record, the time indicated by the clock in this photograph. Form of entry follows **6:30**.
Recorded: **8:29**
